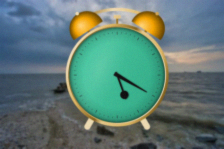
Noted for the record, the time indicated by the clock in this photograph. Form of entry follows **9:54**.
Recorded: **5:20**
